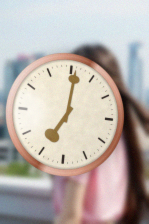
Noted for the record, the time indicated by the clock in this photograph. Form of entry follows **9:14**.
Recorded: **7:01**
